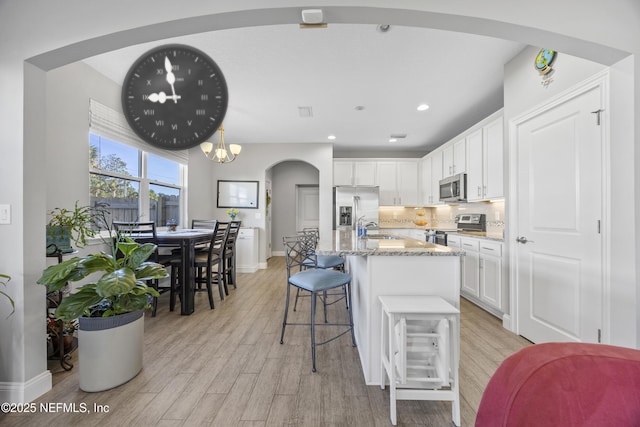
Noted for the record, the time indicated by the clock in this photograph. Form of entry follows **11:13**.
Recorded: **8:58**
